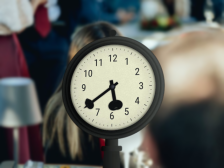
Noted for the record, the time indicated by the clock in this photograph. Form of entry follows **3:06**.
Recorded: **5:39**
